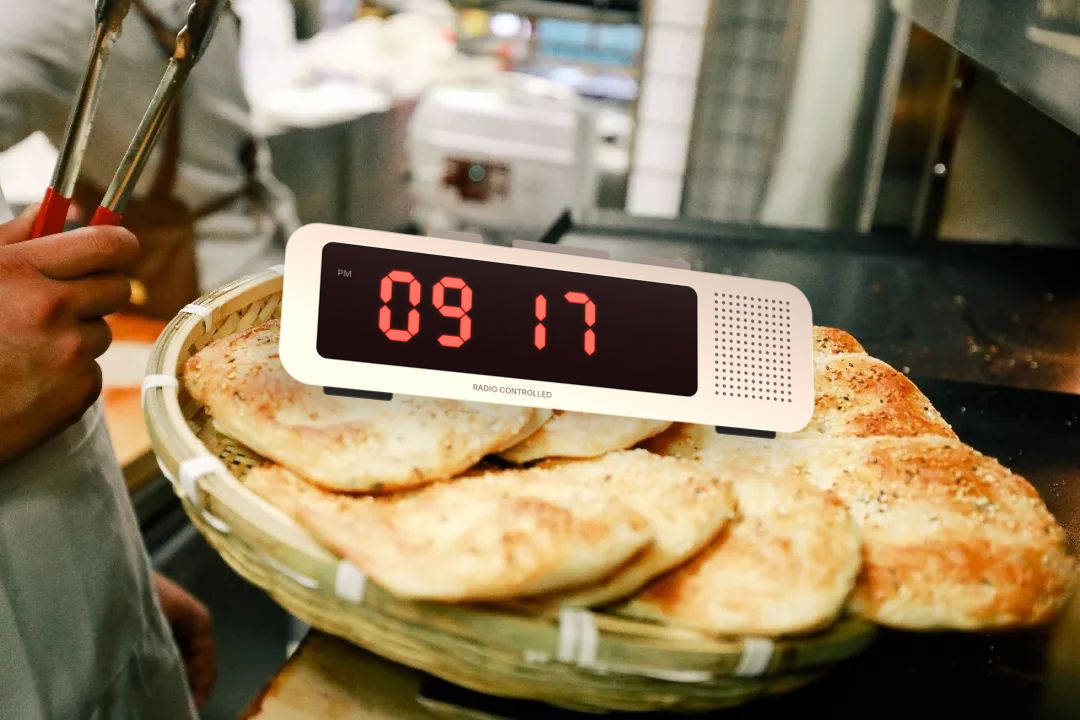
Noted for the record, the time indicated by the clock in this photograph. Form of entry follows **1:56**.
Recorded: **9:17**
